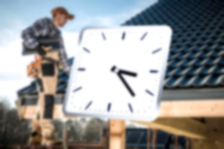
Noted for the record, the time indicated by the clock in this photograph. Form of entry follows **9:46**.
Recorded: **3:23**
